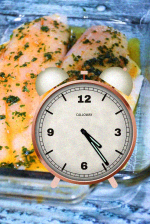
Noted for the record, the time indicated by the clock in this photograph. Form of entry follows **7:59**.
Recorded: **4:24**
